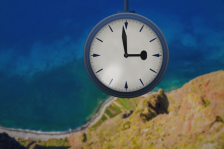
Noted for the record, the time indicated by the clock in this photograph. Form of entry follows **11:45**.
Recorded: **2:59**
